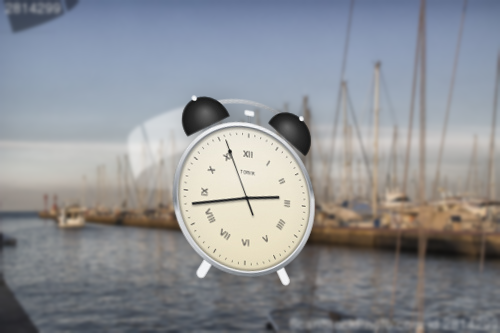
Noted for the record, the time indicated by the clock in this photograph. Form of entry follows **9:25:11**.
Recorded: **2:42:56**
